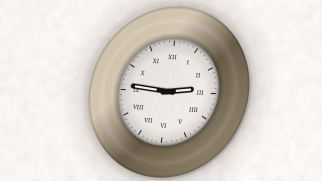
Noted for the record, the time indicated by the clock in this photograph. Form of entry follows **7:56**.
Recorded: **2:46**
